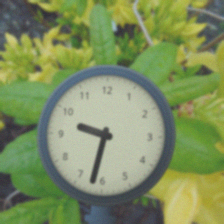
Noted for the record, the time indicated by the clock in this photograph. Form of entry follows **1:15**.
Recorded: **9:32**
